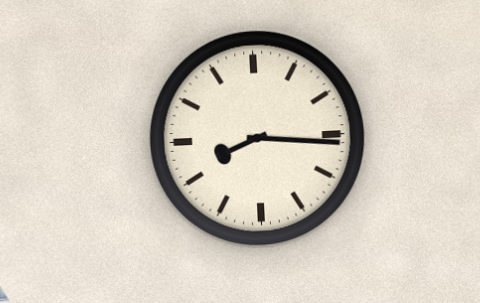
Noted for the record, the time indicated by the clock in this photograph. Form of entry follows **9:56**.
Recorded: **8:16**
